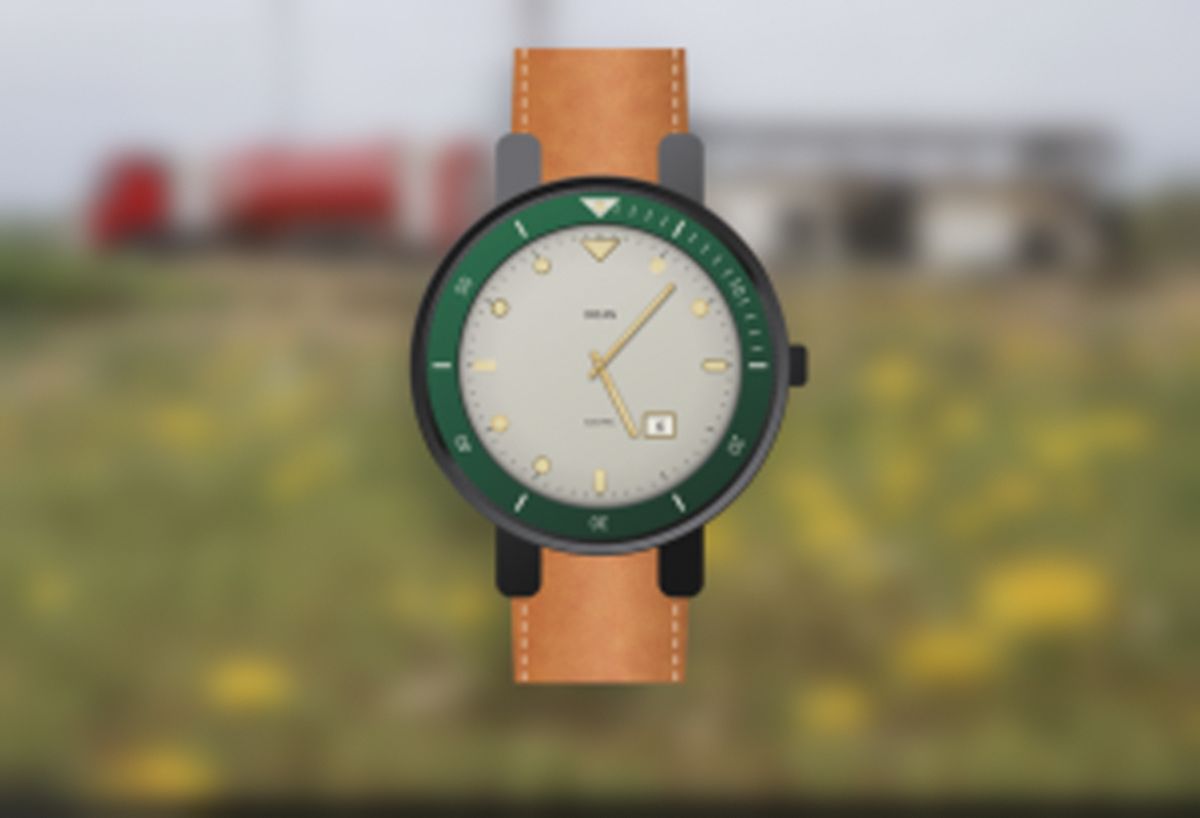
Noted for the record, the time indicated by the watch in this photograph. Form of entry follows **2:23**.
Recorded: **5:07**
